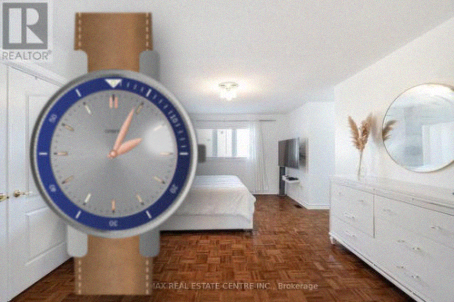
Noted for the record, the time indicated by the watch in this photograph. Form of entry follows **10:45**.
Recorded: **2:04**
